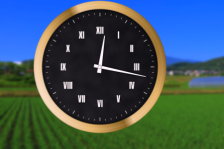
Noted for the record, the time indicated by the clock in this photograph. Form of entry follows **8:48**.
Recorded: **12:17**
